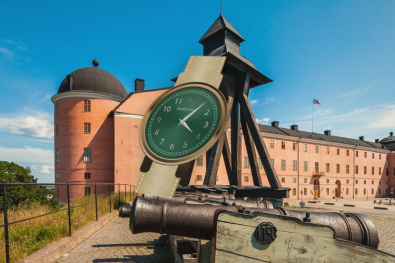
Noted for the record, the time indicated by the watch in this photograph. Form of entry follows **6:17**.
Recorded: **4:06**
